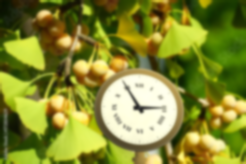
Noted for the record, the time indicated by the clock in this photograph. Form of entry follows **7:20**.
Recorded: **2:55**
